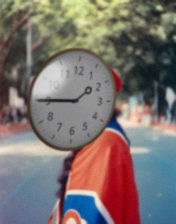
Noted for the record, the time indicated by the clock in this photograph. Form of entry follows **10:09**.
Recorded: **1:45**
